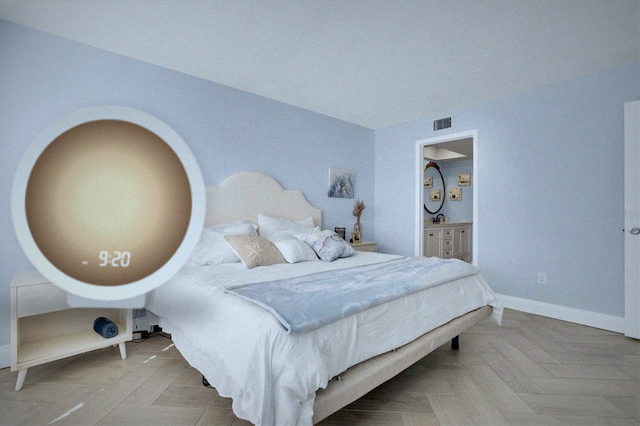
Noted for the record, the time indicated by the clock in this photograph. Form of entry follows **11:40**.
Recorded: **9:20**
